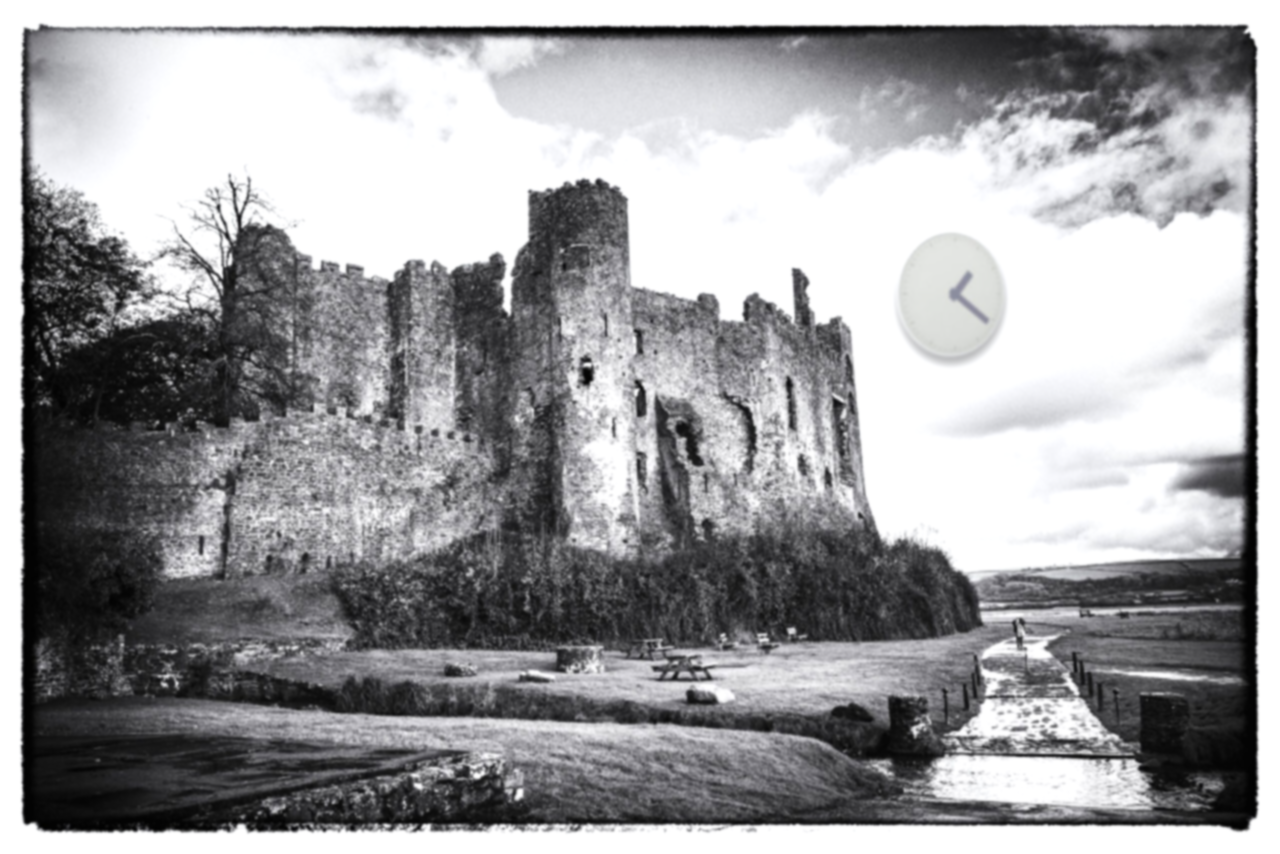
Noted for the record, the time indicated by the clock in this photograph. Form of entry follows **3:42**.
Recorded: **1:21**
